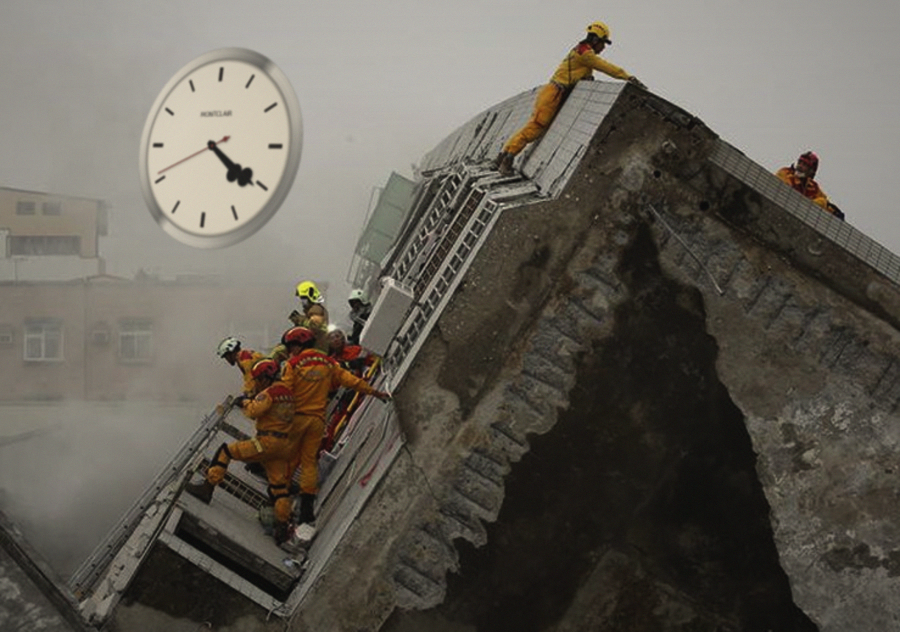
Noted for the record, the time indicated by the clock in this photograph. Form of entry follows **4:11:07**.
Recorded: **4:20:41**
